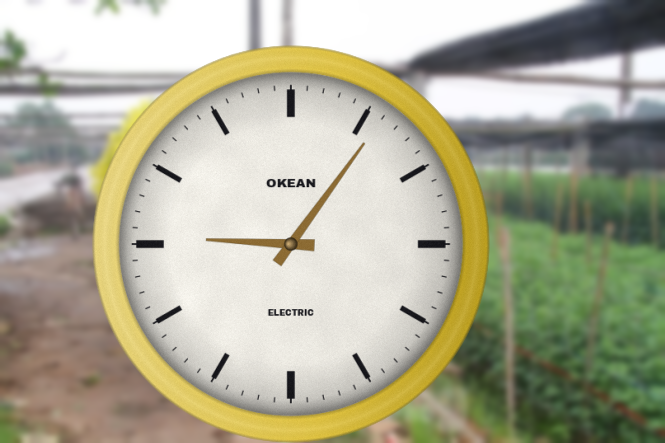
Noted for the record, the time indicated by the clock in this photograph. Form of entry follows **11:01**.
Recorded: **9:06**
